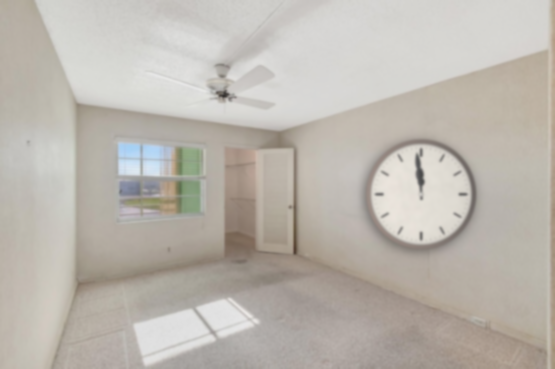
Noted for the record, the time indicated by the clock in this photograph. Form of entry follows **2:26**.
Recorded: **11:59**
